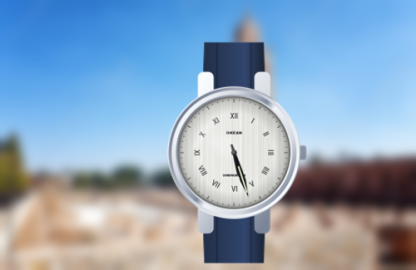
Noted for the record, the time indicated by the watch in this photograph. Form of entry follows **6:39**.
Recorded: **5:27**
